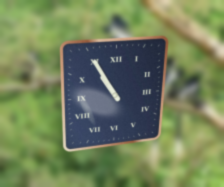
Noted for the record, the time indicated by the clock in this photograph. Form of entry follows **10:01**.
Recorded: **10:55**
